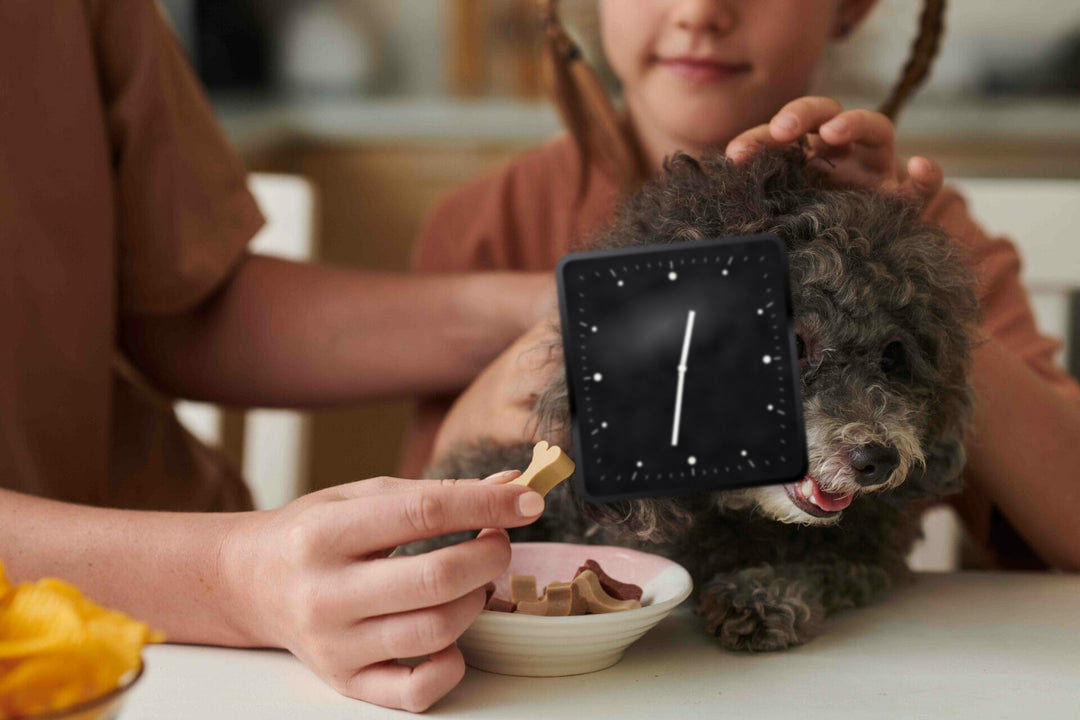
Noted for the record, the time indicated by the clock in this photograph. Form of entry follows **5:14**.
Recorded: **12:32**
